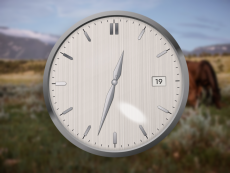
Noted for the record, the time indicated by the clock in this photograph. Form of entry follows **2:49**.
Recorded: **12:33**
